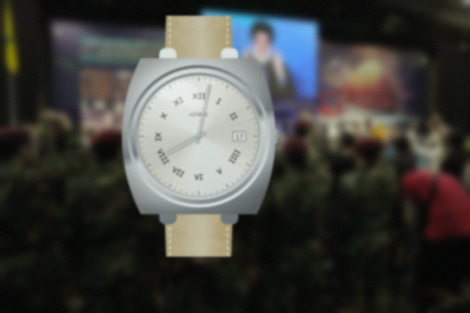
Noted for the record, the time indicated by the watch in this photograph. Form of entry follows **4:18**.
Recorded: **8:02**
